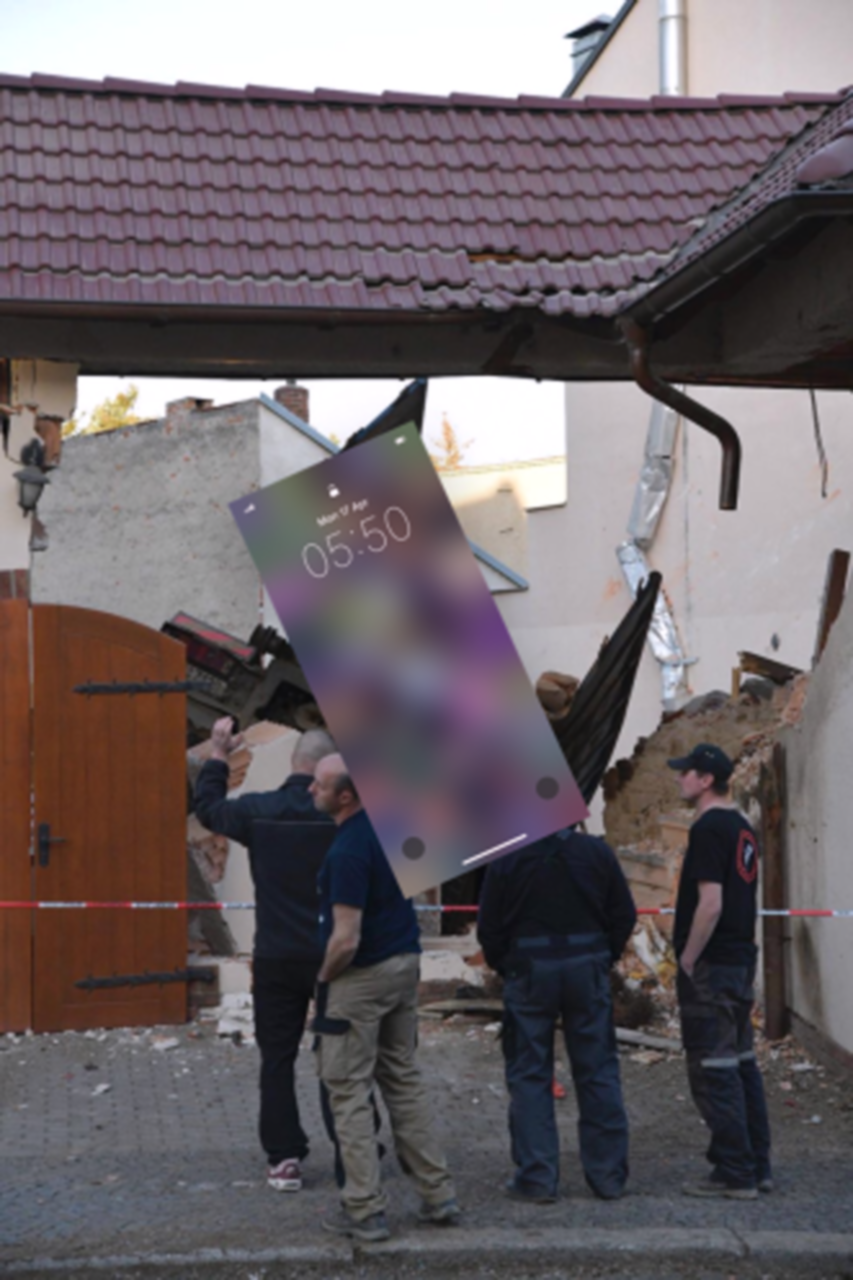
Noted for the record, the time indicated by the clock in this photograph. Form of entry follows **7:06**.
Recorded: **5:50**
